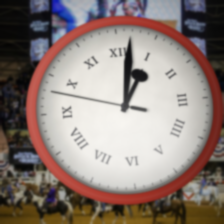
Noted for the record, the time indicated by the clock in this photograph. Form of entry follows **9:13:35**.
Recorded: **1:01:48**
